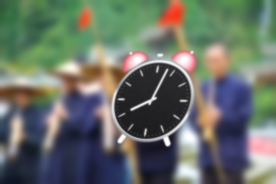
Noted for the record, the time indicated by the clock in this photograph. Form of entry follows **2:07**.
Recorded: **8:03**
